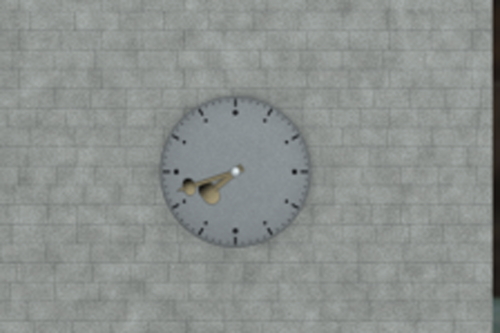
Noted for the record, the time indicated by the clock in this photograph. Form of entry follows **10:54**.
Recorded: **7:42**
